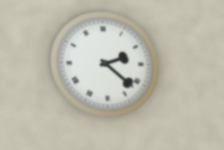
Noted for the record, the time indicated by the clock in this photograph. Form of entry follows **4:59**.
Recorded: **2:22**
